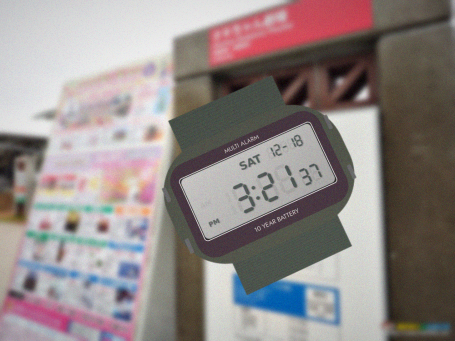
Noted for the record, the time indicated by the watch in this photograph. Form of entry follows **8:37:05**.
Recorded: **3:21:37**
